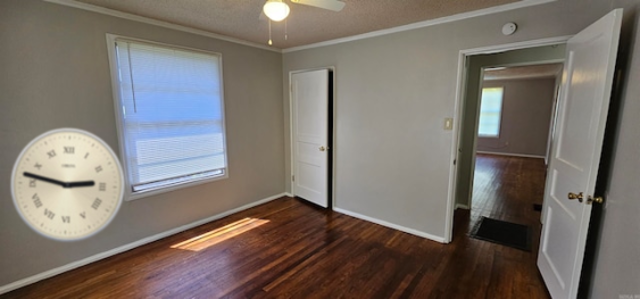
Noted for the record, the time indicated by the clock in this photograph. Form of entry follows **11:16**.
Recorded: **2:47**
